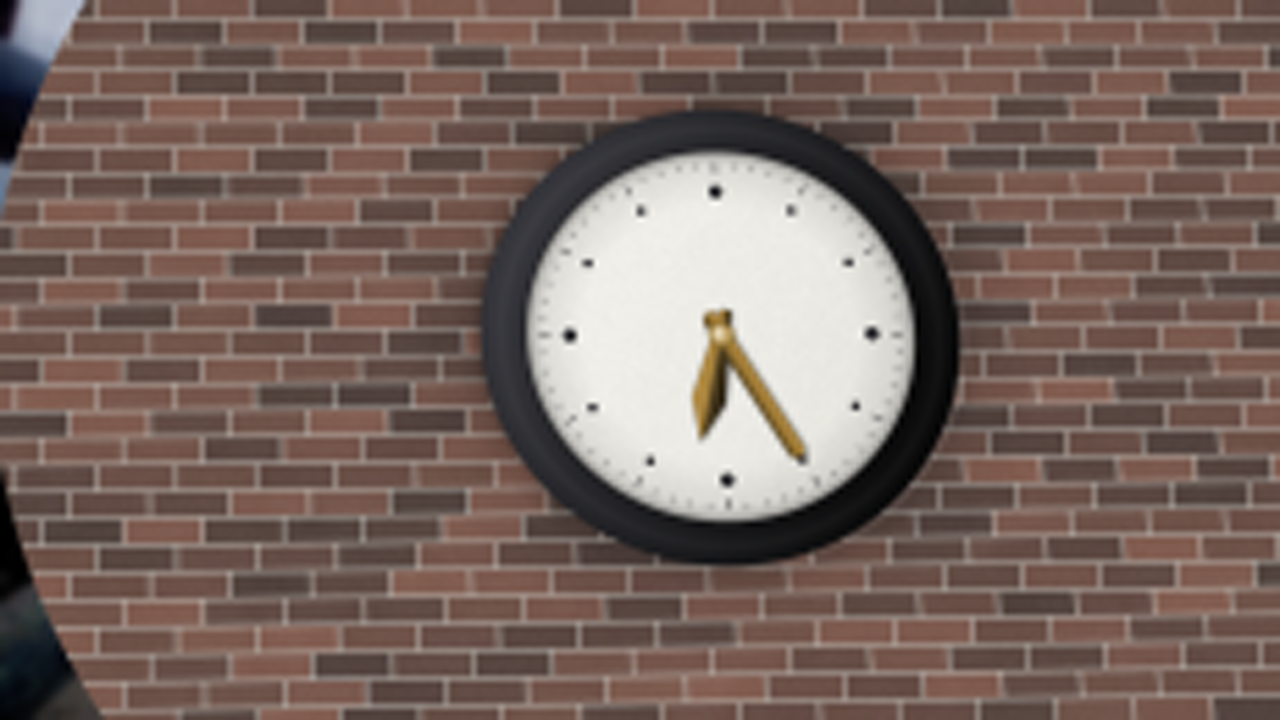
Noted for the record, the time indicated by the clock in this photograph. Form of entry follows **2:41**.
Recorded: **6:25**
